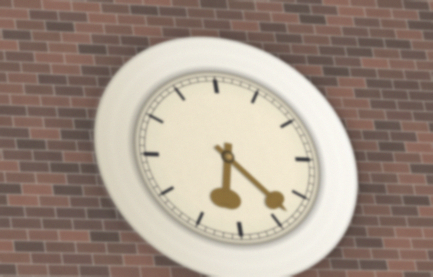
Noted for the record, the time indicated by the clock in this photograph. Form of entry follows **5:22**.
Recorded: **6:23**
